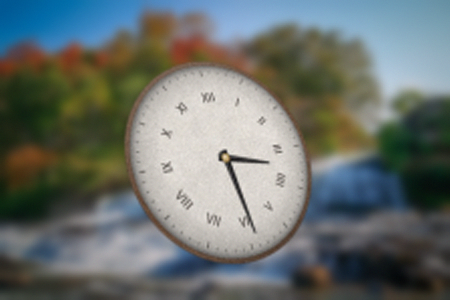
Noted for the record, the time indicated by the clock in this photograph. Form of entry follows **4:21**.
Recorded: **3:29**
